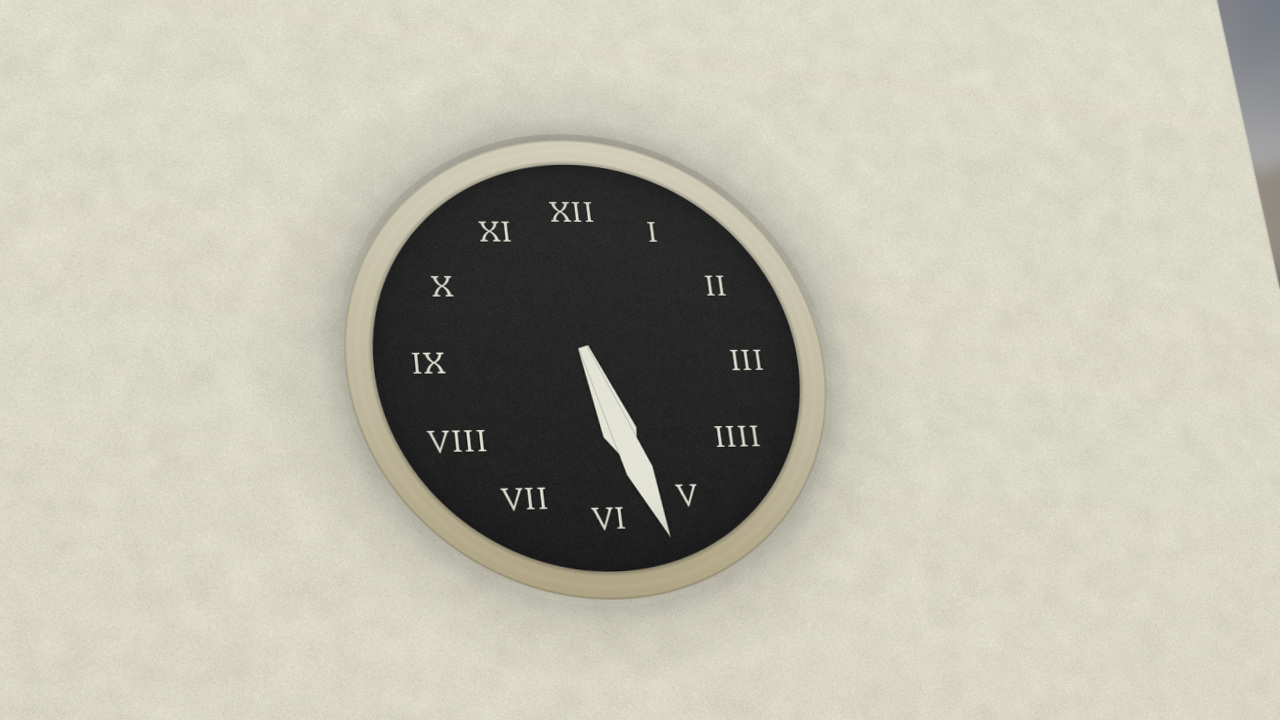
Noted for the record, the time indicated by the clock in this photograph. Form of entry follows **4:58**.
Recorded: **5:27**
